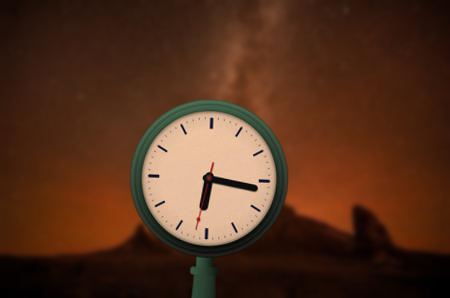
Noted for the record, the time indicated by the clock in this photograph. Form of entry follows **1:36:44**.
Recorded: **6:16:32**
